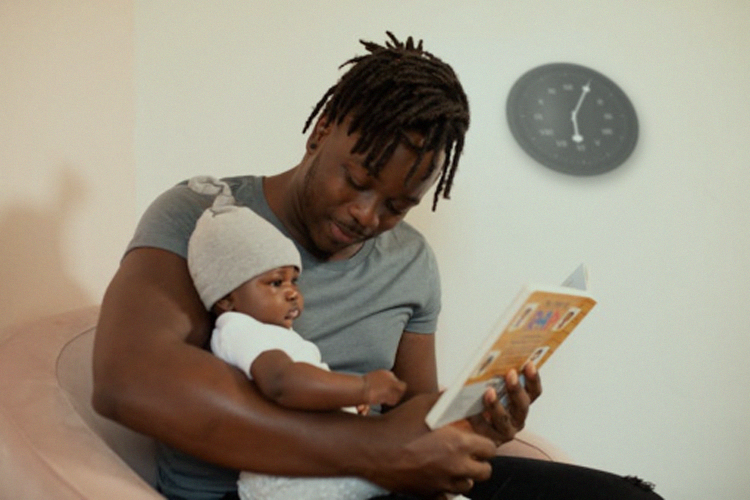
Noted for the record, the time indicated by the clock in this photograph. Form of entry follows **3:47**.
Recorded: **6:05**
